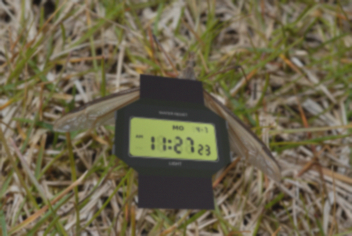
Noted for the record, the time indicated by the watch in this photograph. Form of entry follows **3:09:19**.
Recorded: **11:27:23**
